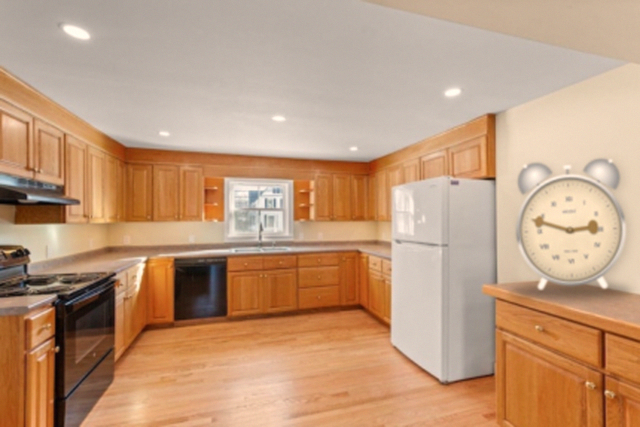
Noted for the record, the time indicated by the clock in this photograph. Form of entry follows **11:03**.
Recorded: **2:48**
